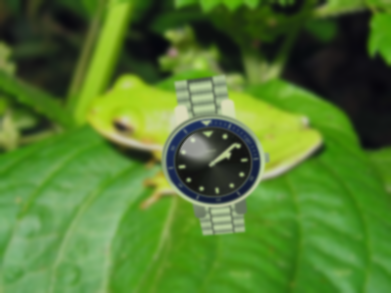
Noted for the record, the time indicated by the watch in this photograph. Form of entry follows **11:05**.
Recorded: **2:09**
